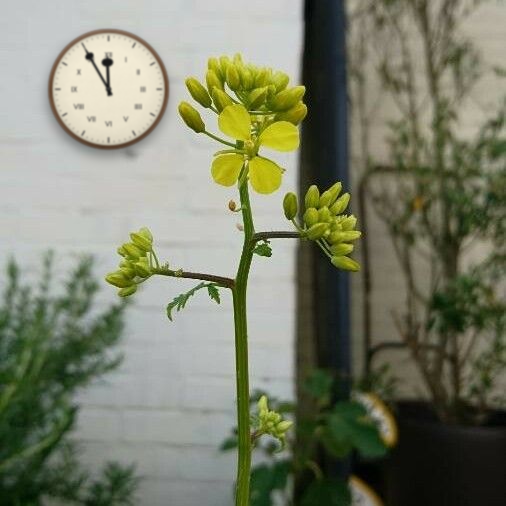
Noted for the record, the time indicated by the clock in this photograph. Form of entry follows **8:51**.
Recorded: **11:55**
